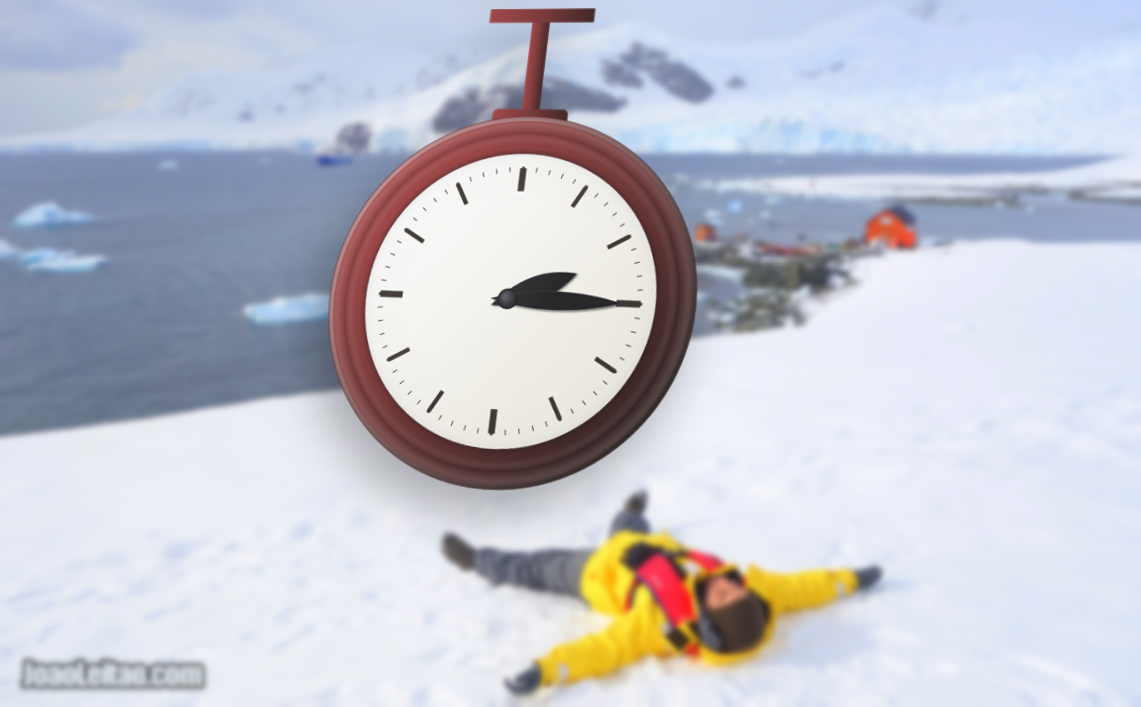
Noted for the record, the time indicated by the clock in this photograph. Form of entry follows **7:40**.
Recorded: **2:15**
